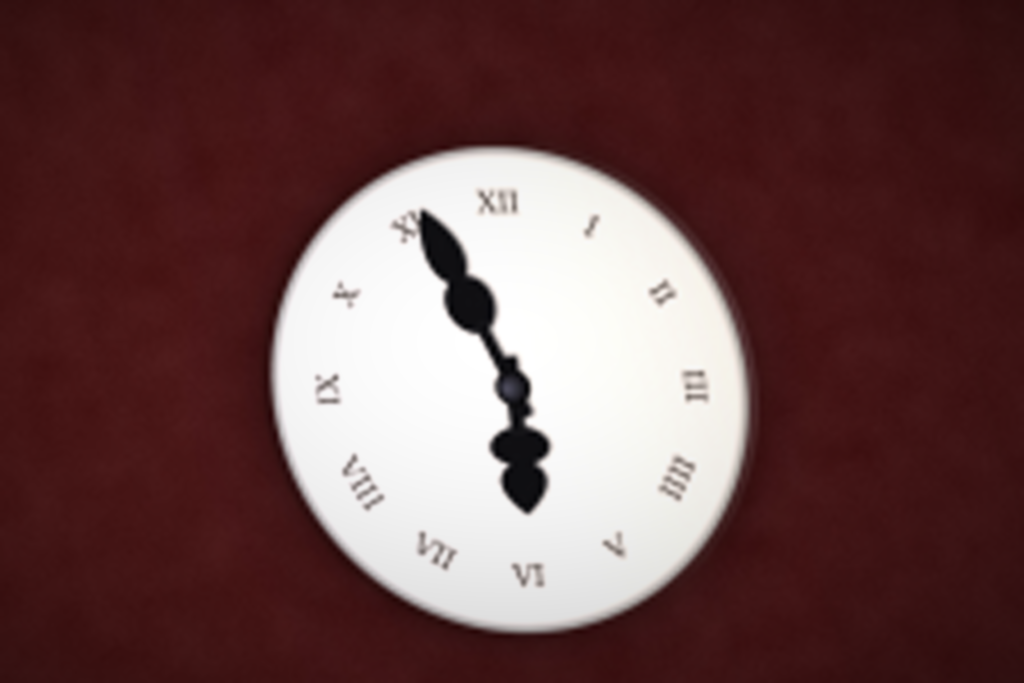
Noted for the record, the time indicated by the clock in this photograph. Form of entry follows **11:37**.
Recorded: **5:56**
